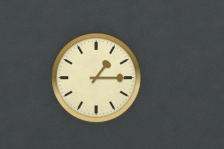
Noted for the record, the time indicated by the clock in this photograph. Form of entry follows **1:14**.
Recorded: **1:15**
